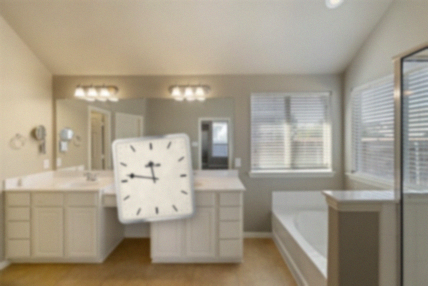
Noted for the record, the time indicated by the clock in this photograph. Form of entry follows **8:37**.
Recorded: **11:47**
